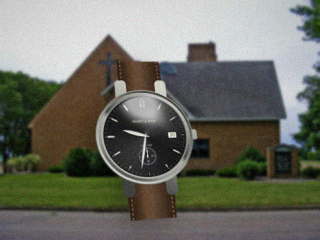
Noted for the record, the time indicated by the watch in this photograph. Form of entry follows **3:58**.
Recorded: **9:32**
